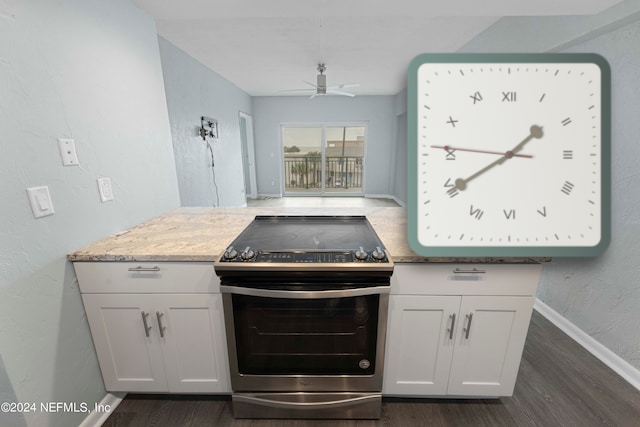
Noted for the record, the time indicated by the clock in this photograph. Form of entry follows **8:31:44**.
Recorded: **1:39:46**
